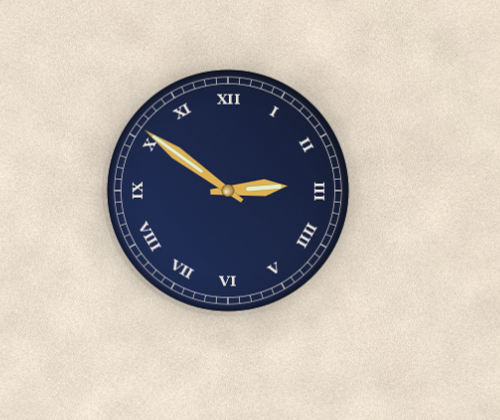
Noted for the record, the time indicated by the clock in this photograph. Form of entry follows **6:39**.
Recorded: **2:51**
